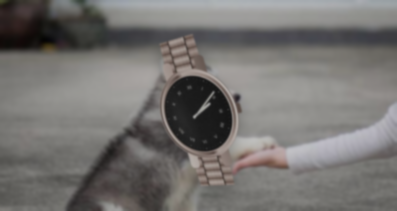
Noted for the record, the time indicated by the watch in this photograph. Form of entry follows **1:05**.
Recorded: **2:09**
